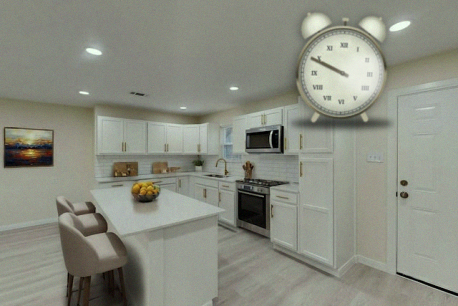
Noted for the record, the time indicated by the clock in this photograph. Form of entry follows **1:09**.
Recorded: **9:49**
